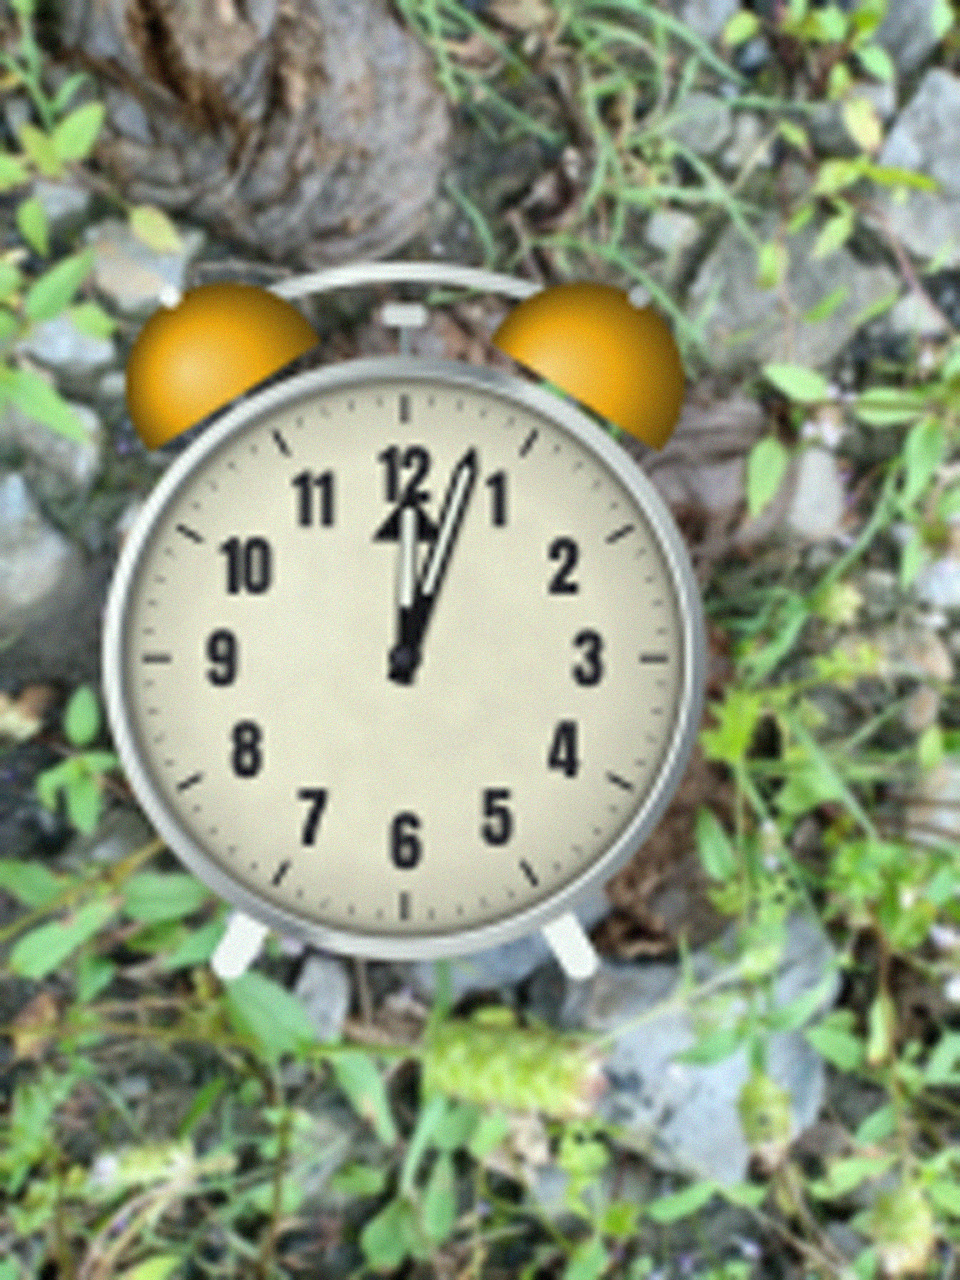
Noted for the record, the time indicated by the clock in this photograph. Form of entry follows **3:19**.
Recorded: **12:03**
